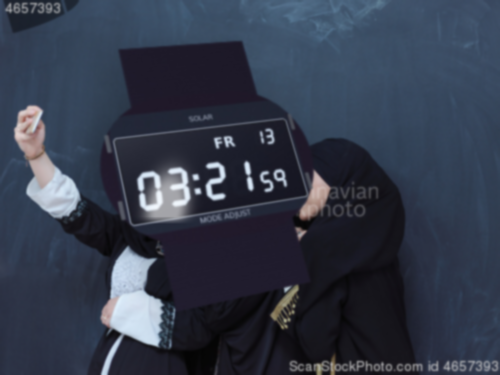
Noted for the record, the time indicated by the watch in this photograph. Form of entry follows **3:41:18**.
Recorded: **3:21:59**
